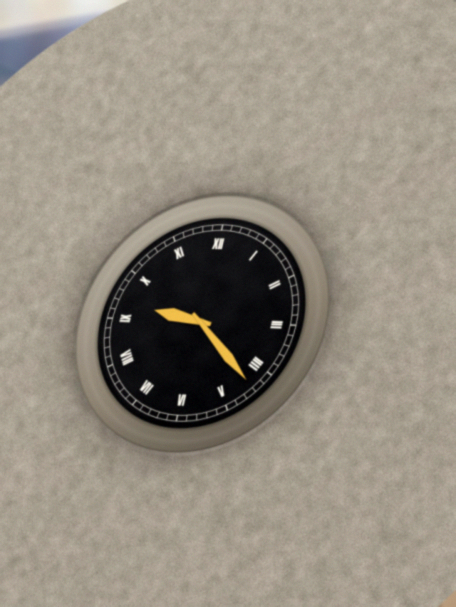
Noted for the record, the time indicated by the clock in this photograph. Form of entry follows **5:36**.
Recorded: **9:22**
